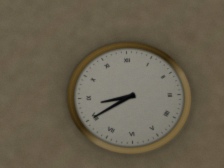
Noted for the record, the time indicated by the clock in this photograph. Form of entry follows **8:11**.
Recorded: **8:40**
